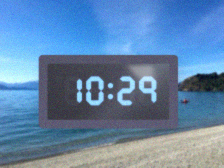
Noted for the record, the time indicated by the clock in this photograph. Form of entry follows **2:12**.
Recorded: **10:29**
